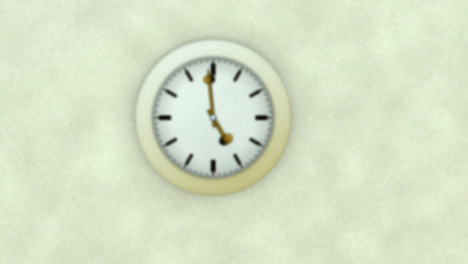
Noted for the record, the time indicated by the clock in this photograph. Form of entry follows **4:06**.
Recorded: **4:59**
